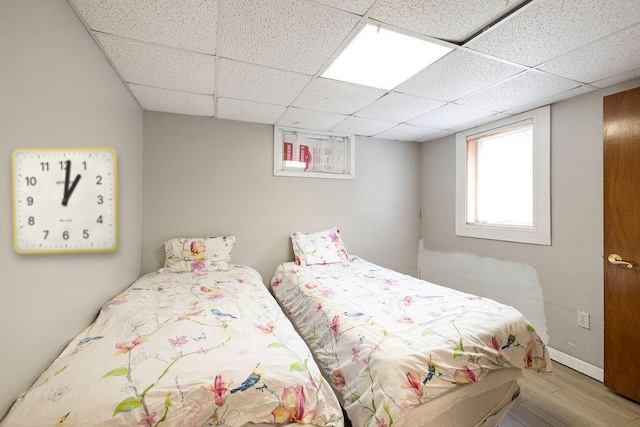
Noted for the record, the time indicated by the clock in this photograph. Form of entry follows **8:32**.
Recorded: **1:01**
